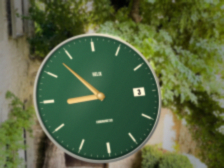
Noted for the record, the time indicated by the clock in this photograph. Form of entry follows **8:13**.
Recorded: **8:53**
